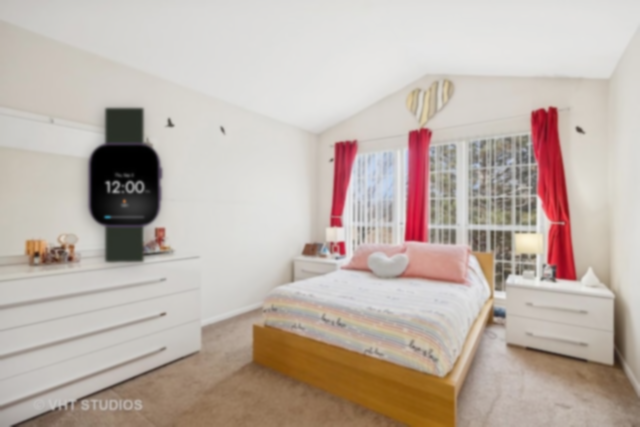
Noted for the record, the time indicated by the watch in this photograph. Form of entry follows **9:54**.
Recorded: **12:00**
